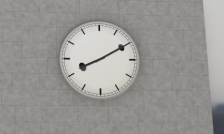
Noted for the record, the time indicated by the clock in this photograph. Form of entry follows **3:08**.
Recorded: **8:10**
